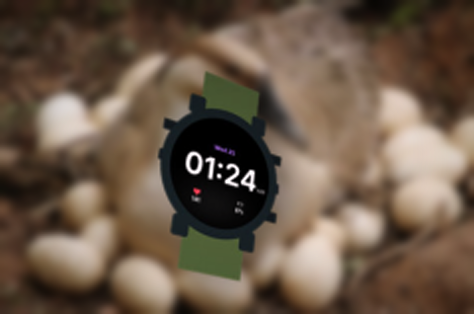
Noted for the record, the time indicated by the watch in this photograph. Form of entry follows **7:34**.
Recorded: **1:24**
